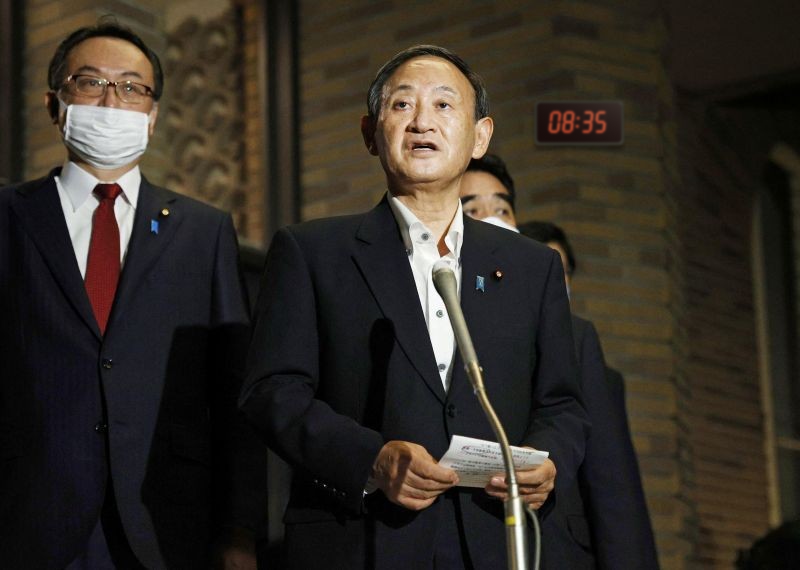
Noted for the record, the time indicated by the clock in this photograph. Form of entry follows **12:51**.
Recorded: **8:35**
